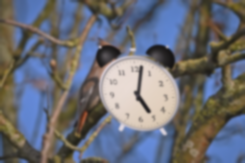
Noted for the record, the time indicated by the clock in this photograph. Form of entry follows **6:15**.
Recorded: **5:02**
